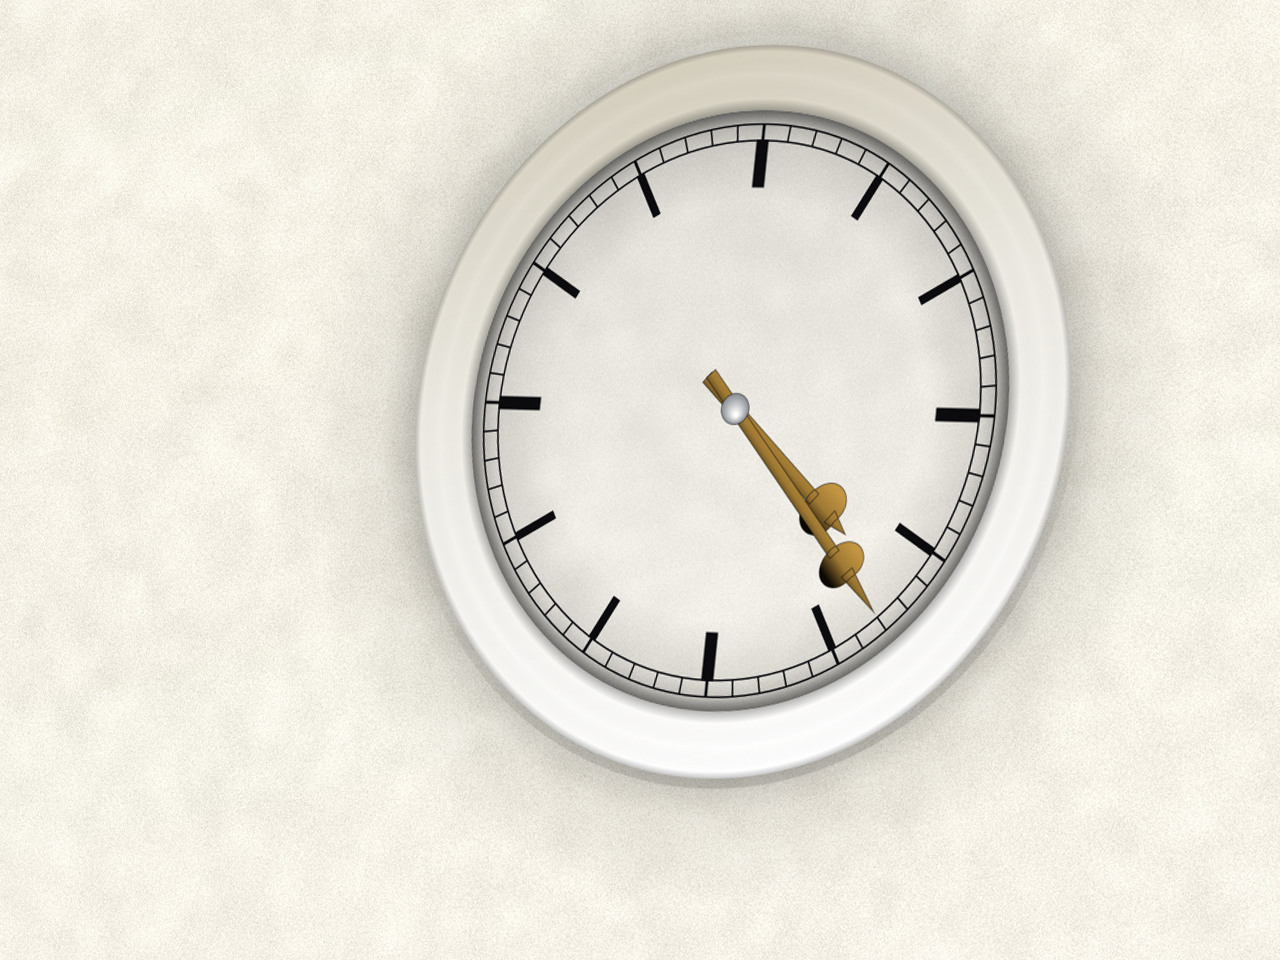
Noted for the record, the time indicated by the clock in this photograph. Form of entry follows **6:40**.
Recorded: **4:23**
